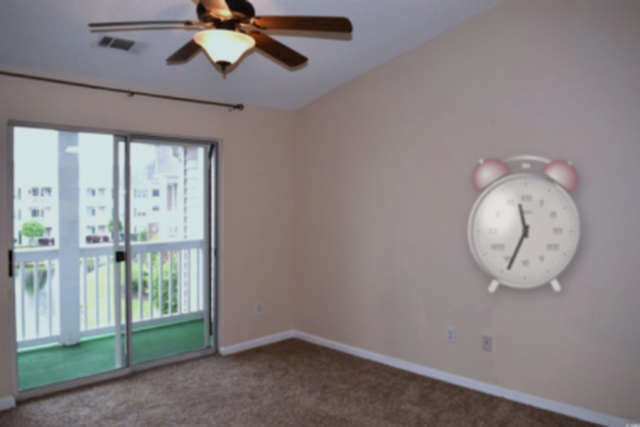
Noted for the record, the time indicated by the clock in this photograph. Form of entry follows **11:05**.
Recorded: **11:34**
